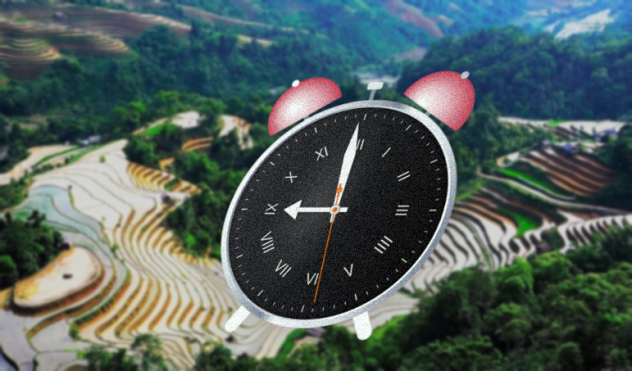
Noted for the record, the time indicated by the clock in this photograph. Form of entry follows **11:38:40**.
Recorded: **8:59:29**
